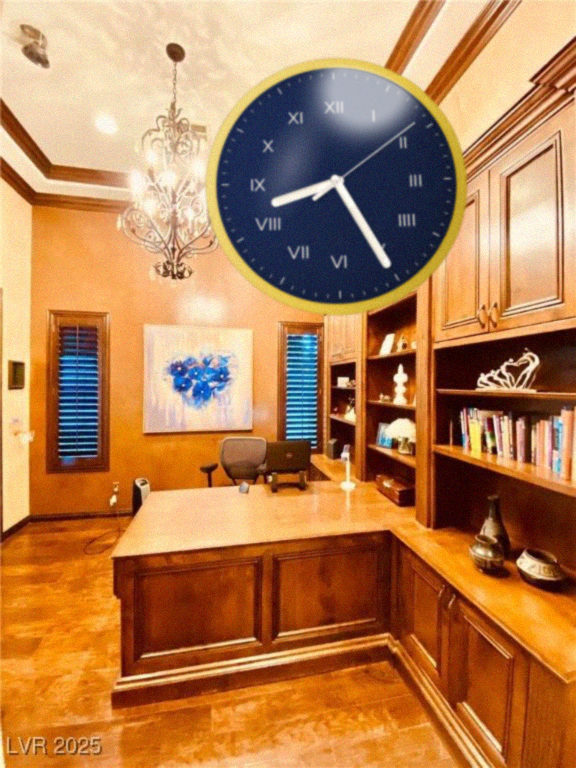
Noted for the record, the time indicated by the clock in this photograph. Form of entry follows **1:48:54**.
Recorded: **8:25:09**
